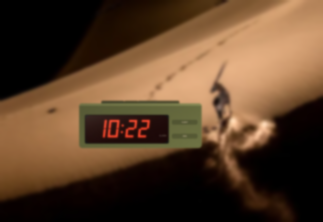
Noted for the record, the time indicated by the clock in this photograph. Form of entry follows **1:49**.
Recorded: **10:22**
